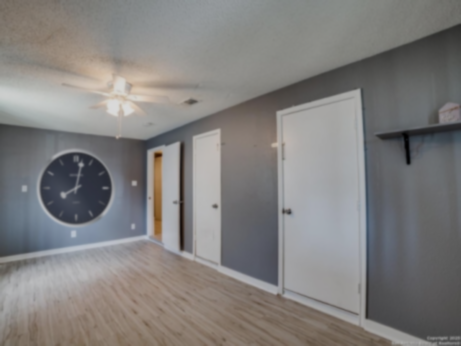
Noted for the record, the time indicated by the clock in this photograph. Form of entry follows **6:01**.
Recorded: **8:02**
